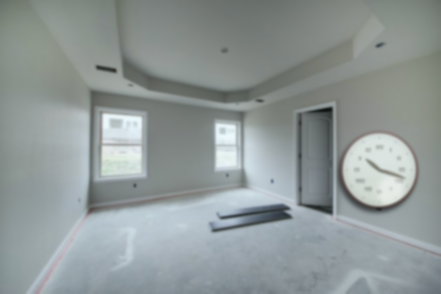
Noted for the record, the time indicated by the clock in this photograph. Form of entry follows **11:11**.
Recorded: **10:18**
